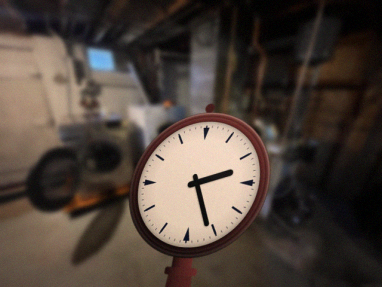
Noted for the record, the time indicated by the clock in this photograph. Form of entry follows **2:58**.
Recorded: **2:26**
